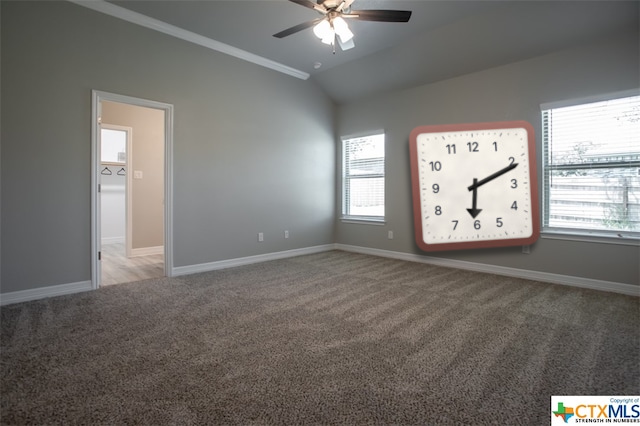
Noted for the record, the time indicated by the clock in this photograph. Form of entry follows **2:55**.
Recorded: **6:11**
